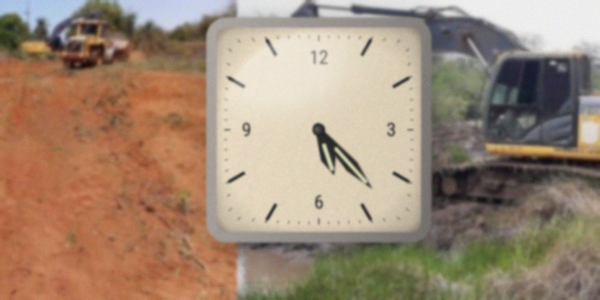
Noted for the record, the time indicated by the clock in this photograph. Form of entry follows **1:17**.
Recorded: **5:23**
